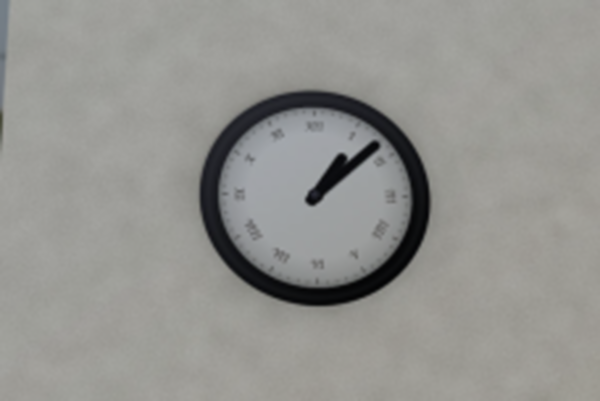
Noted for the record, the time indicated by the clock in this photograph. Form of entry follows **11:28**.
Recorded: **1:08**
